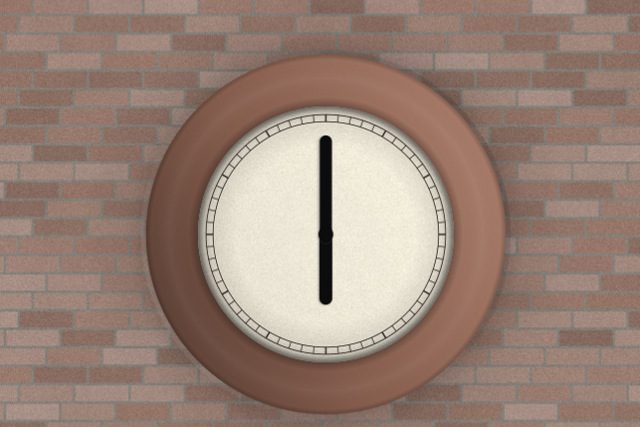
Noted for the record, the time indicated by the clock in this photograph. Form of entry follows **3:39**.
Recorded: **6:00**
